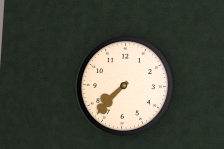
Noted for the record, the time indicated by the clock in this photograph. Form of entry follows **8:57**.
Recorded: **7:37**
